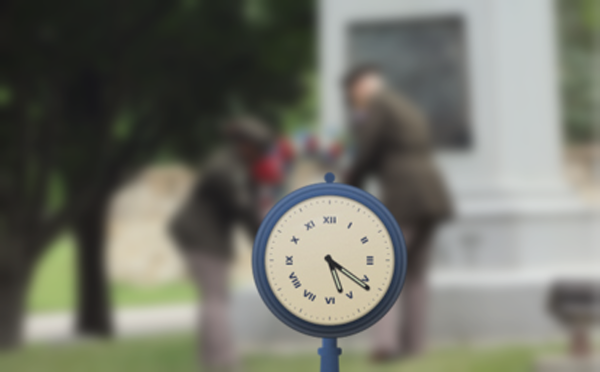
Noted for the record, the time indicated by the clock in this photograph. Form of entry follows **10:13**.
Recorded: **5:21**
